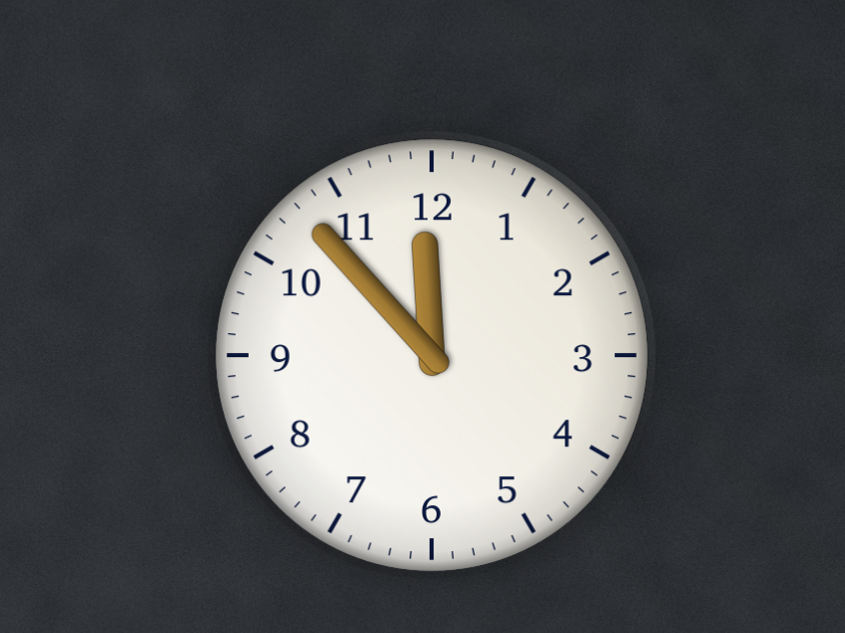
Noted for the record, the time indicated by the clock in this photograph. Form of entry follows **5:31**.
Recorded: **11:53**
